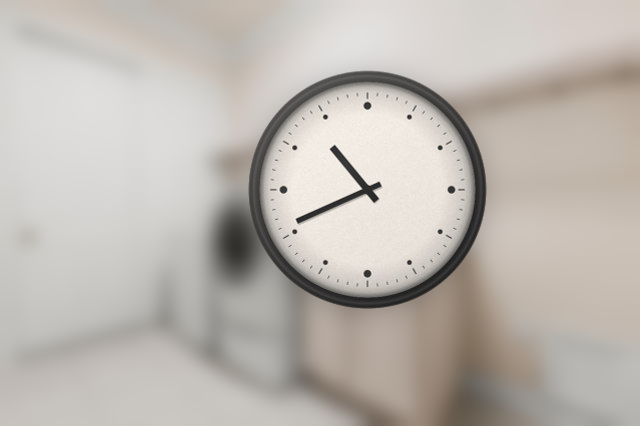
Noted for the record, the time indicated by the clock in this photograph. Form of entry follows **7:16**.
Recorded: **10:41**
